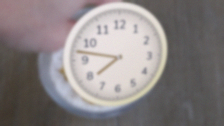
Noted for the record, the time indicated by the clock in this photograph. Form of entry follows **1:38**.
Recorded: **7:47**
